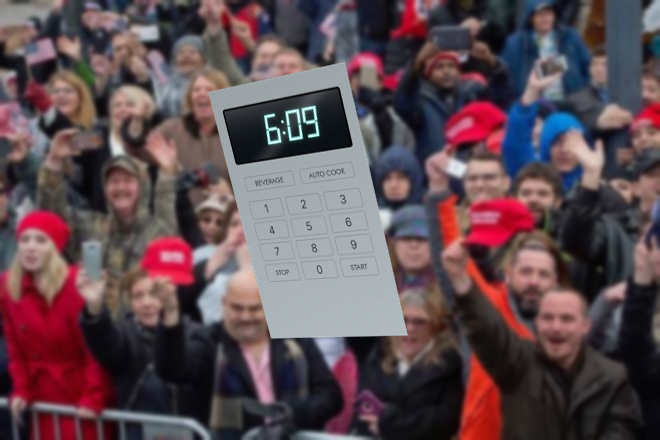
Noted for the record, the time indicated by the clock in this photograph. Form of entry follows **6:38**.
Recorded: **6:09**
